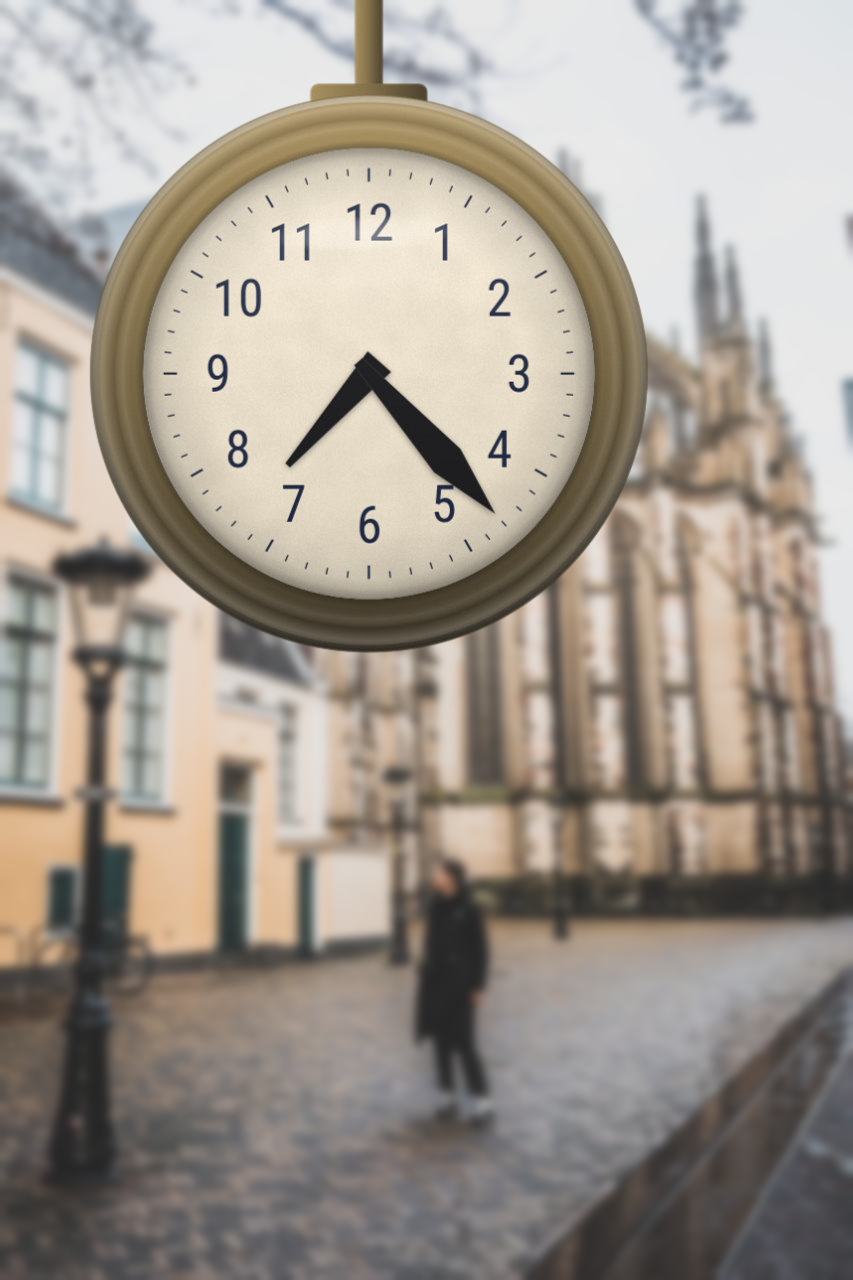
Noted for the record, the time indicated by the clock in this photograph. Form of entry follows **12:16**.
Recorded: **7:23**
